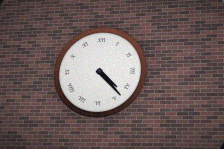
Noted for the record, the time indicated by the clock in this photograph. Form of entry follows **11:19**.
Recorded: **4:23**
